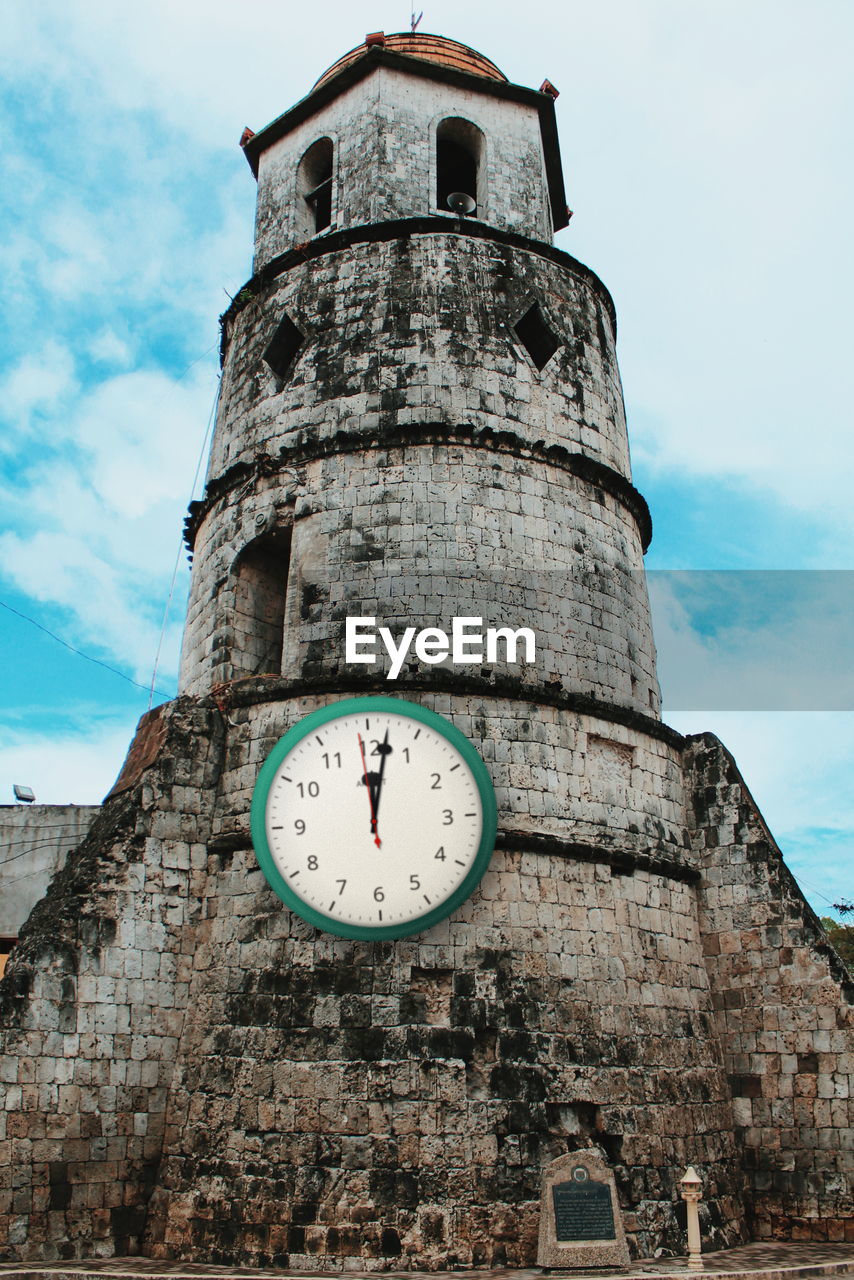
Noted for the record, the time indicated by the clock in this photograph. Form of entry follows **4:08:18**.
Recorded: **12:01:59**
